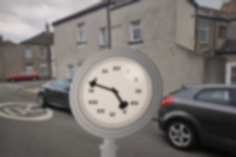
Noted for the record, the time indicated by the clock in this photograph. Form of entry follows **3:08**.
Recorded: **4:48**
